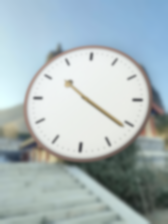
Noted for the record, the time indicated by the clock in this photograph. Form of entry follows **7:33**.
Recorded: **10:21**
